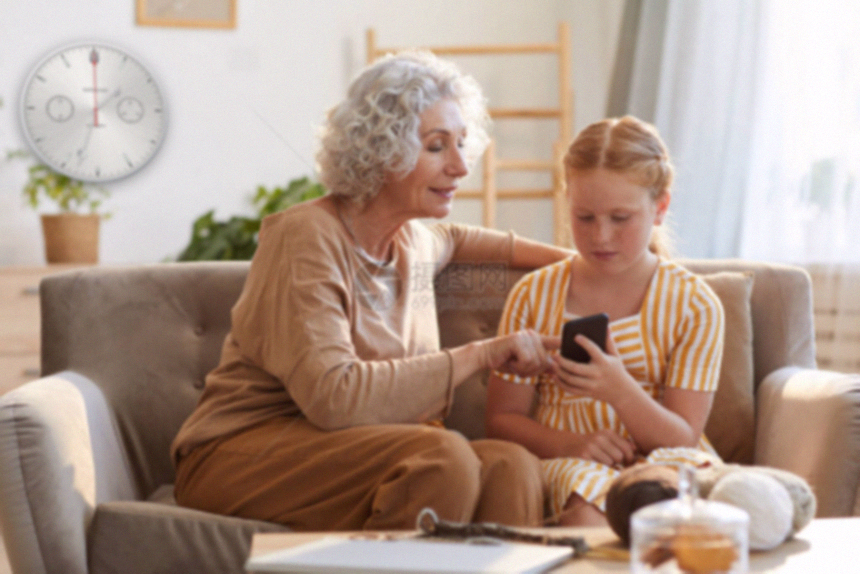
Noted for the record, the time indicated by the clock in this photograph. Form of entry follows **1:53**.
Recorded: **1:33**
